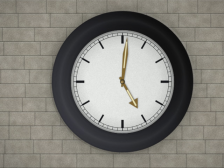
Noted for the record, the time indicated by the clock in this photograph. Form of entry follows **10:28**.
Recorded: **5:01**
